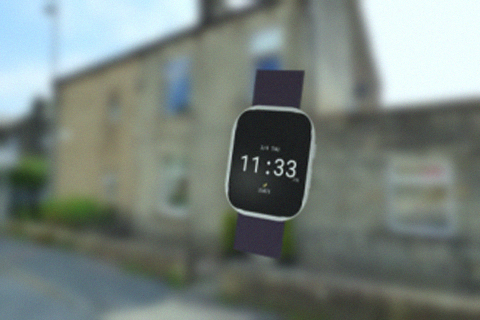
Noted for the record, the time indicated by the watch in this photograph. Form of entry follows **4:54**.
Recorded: **11:33**
